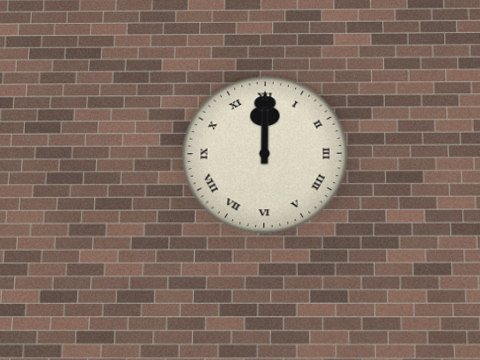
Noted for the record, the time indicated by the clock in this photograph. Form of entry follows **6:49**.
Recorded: **12:00**
